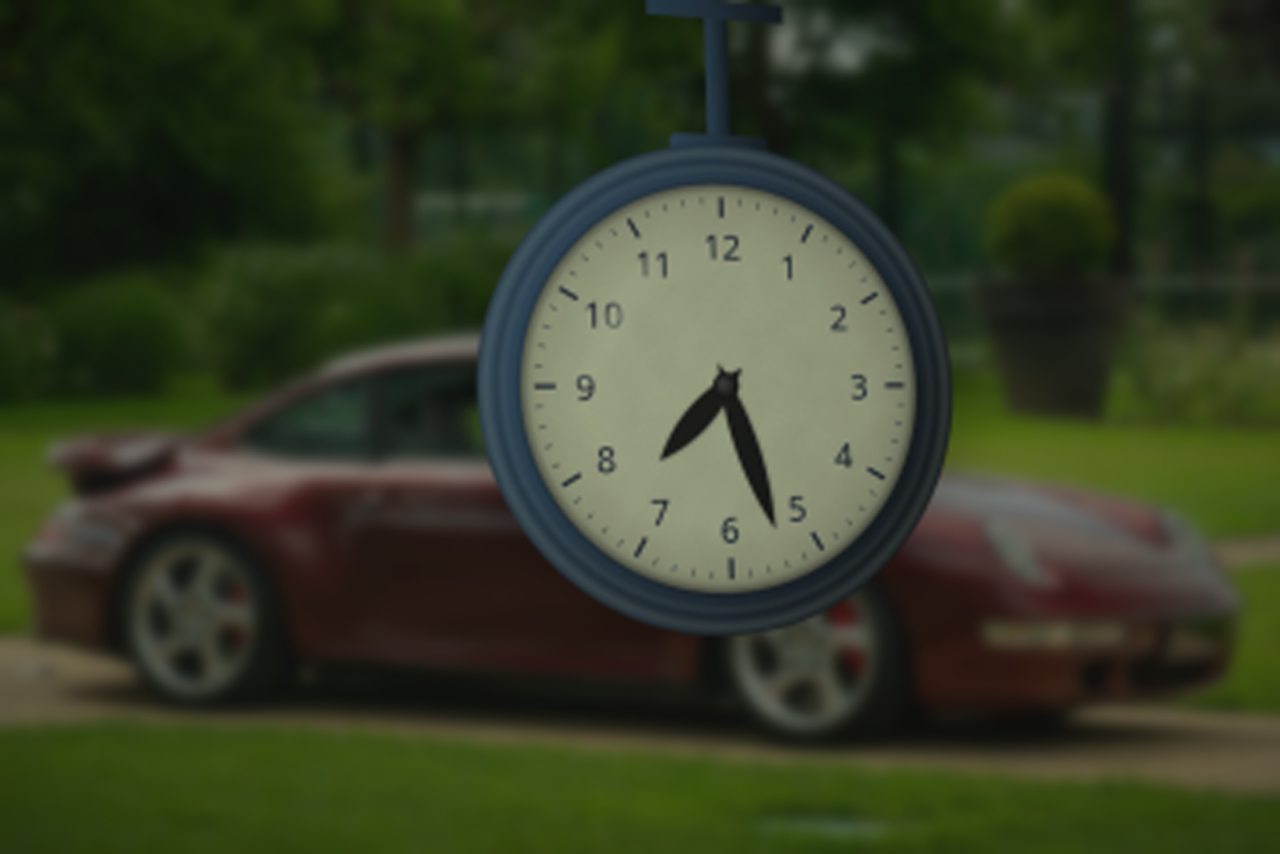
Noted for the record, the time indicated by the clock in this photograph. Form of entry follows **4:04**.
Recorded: **7:27**
